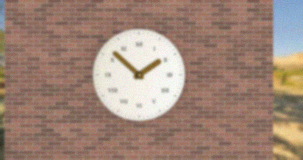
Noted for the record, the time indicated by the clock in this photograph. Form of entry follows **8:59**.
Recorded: **1:52**
